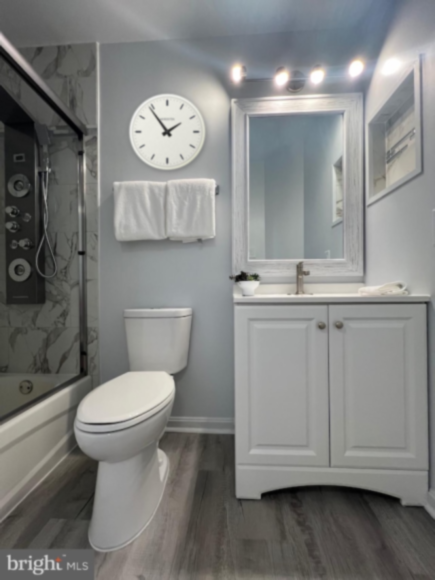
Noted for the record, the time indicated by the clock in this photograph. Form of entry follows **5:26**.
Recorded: **1:54**
